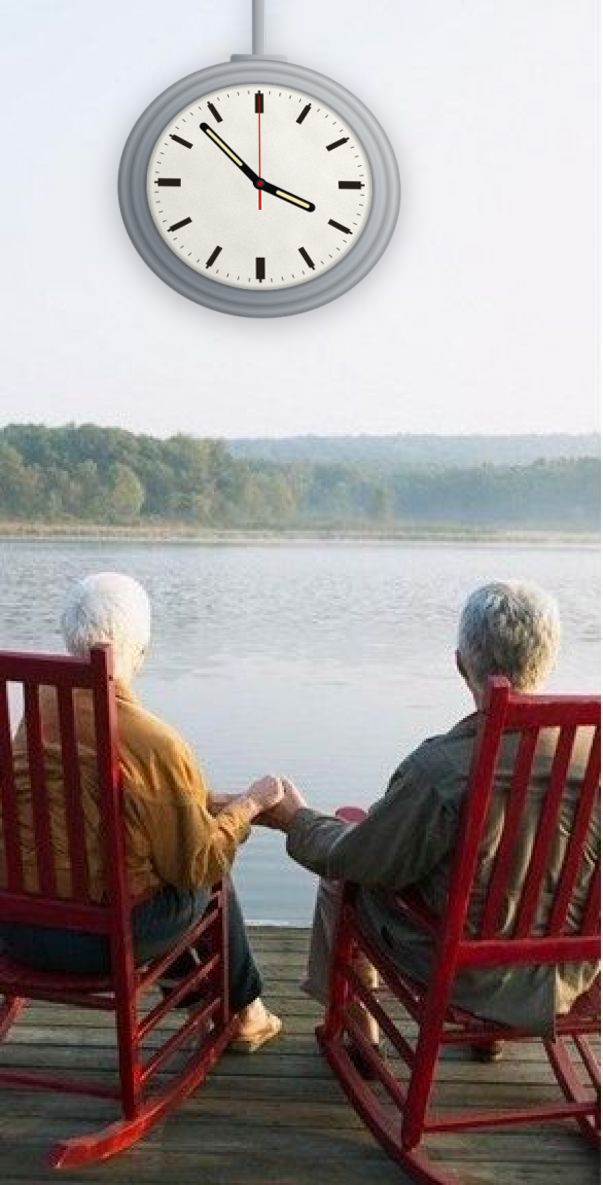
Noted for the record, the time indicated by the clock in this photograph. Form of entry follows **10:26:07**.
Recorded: **3:53:00**
